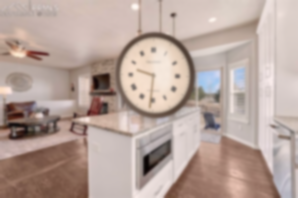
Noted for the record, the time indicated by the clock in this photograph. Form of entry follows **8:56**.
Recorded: **9:31**
